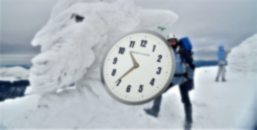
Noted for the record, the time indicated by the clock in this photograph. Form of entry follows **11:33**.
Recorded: **10:36**
